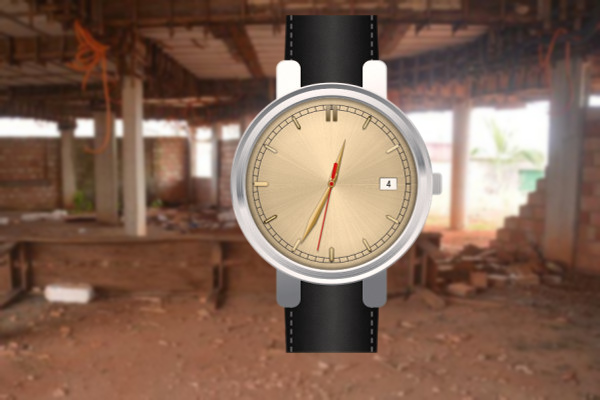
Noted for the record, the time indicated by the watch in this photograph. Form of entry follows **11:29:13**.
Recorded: **12:34:32**
